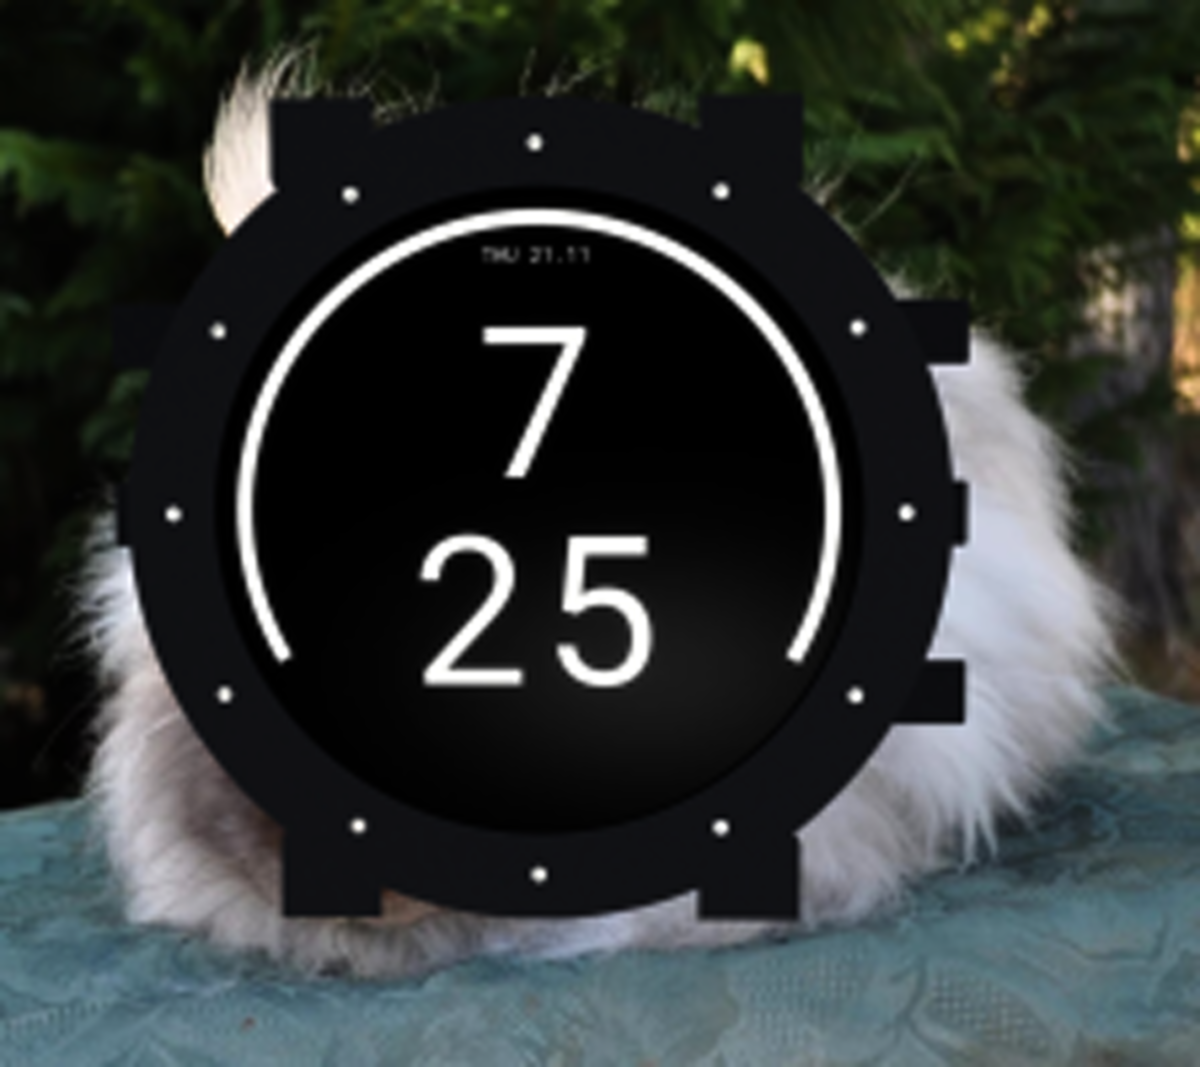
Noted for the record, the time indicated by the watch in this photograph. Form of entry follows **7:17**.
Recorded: **7:25**
